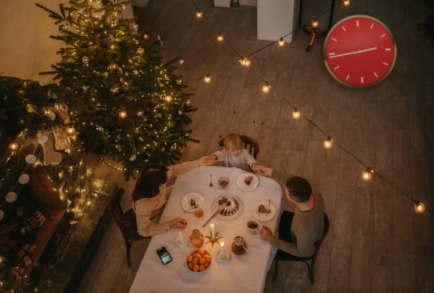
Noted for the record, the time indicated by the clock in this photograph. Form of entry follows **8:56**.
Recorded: **2:44**
